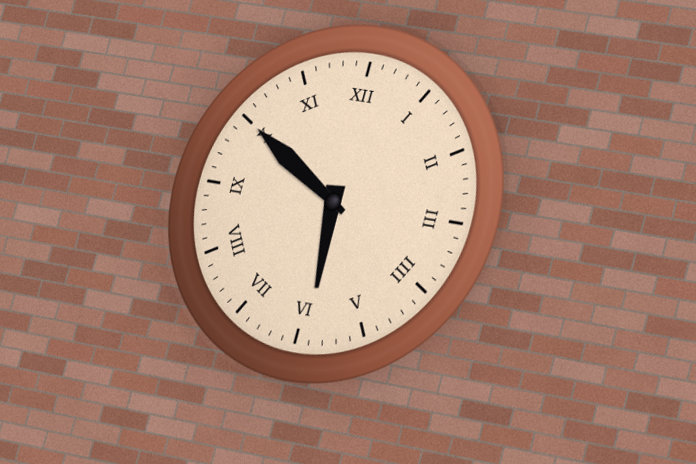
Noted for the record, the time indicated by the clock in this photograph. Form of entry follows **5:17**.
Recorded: **5:50**
